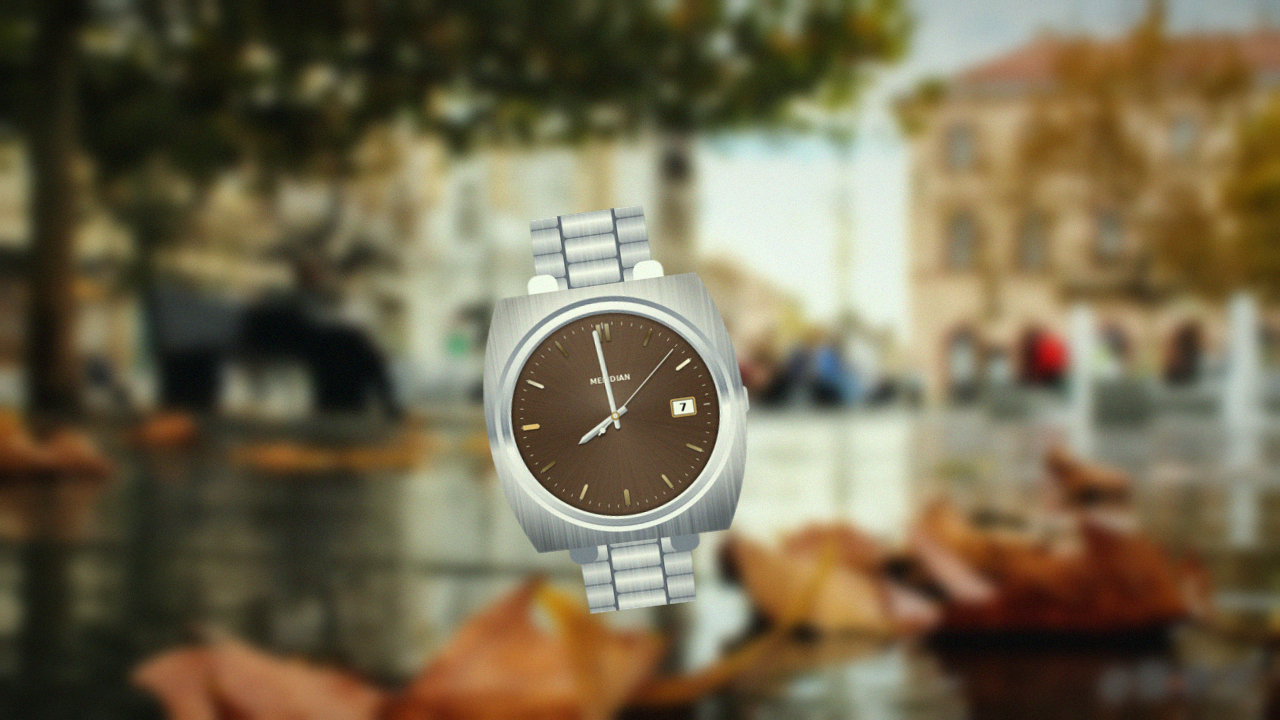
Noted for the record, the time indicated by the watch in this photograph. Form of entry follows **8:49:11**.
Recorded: **7:59:08**
